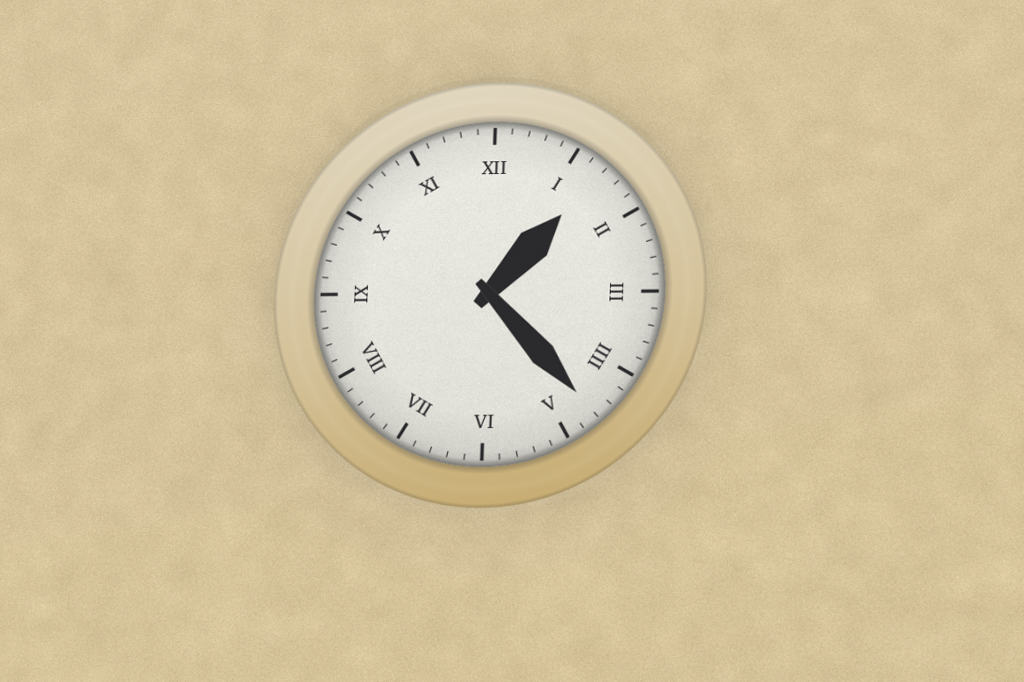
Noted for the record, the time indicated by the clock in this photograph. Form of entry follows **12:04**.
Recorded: **1:23**
